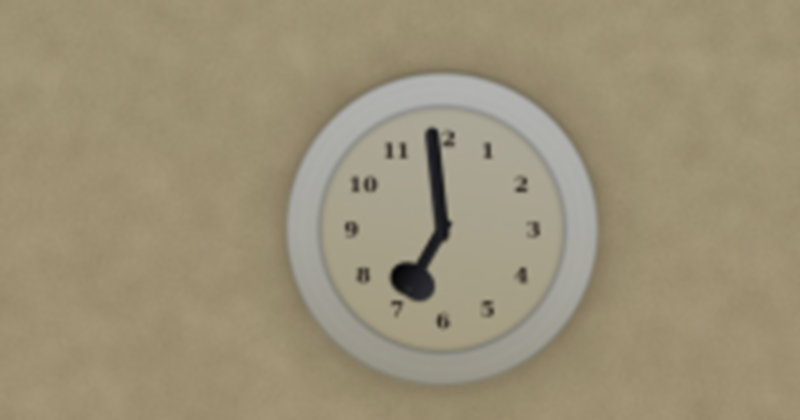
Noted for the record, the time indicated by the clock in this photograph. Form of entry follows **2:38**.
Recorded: **6:59**
